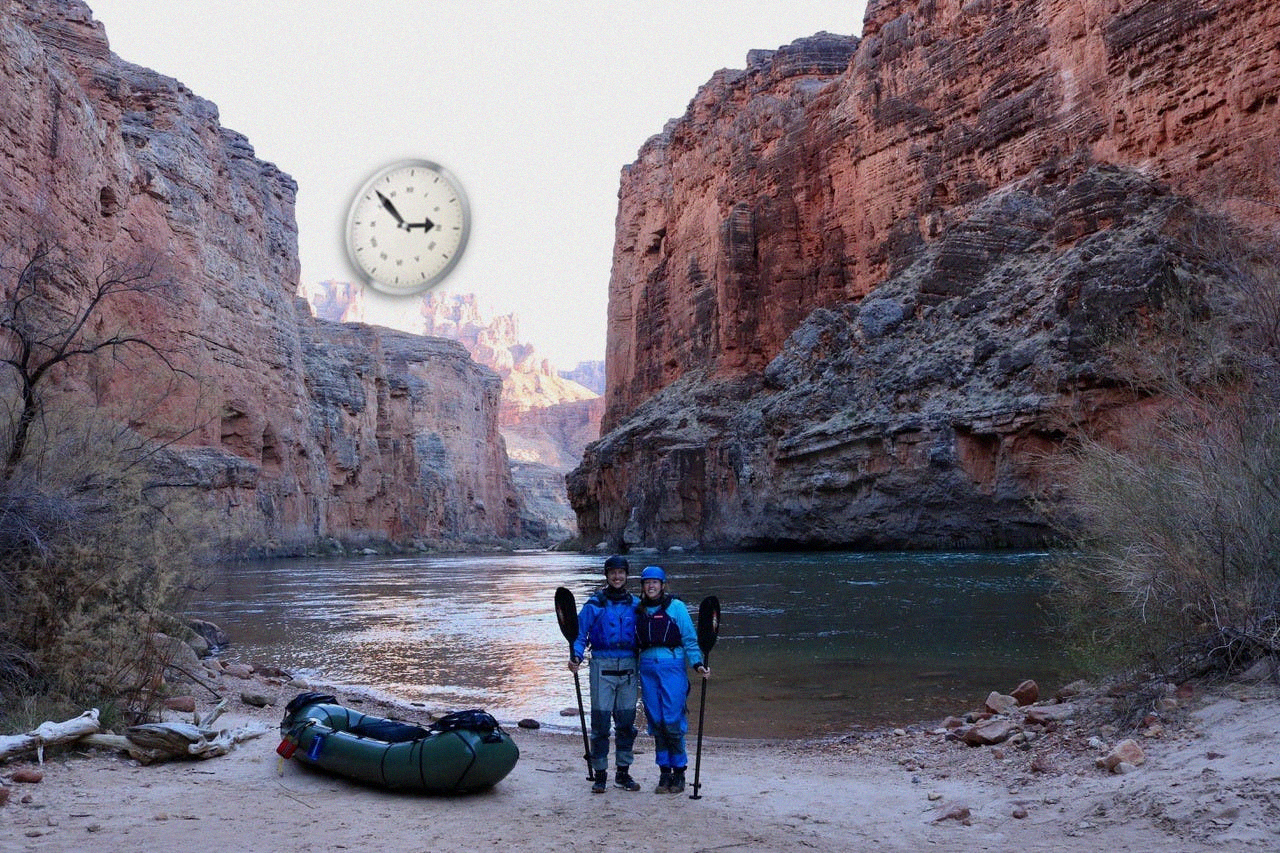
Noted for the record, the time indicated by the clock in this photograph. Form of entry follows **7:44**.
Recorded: **2:52**
